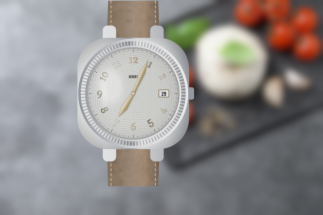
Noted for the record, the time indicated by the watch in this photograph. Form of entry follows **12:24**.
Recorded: **7:04**
